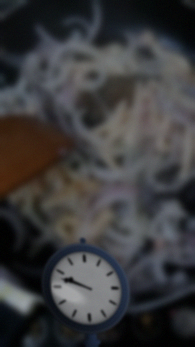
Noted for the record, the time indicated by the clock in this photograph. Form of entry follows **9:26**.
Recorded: **9:48**
